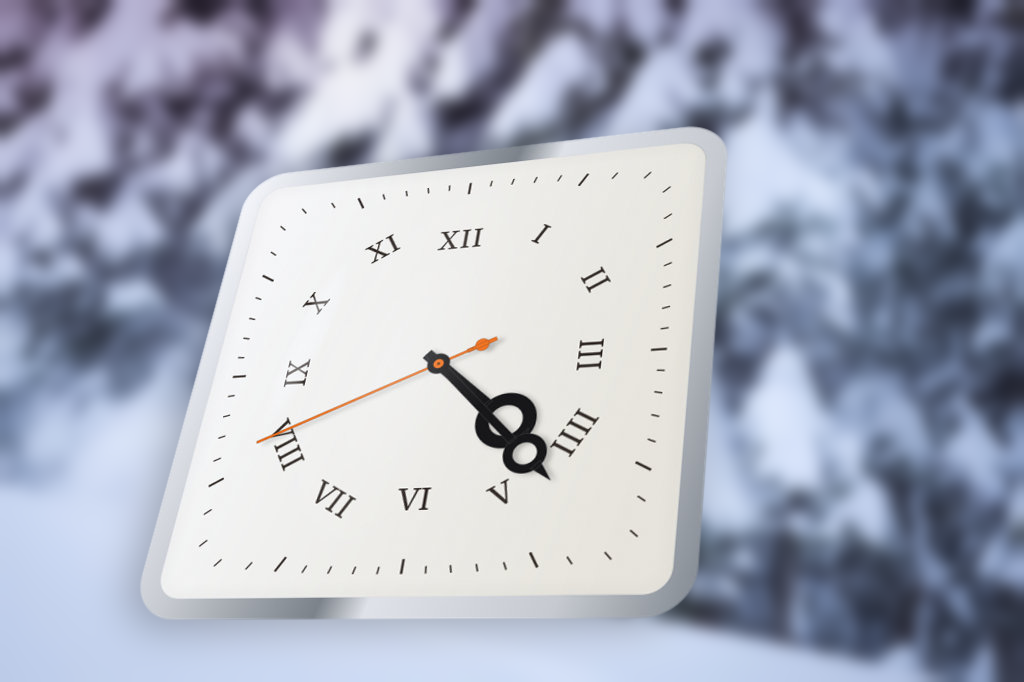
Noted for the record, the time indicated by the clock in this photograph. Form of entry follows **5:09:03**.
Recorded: **4:22:41**
